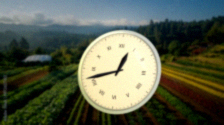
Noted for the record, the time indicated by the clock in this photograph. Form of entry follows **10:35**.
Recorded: **12:42**
